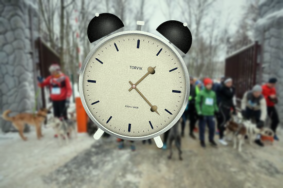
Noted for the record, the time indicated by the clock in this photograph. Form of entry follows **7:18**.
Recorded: **1:22**
